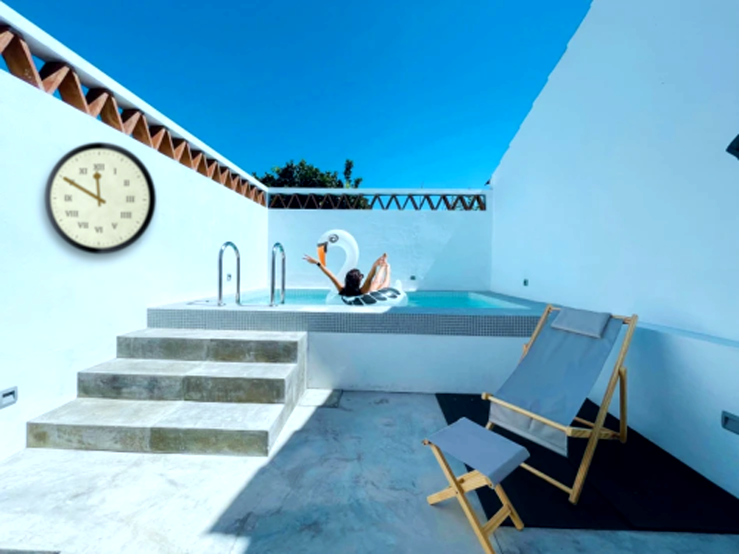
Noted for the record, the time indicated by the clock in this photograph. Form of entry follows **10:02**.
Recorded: **11:50**
